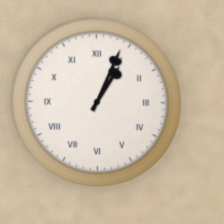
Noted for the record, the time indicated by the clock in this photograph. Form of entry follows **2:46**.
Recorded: **1:04**
